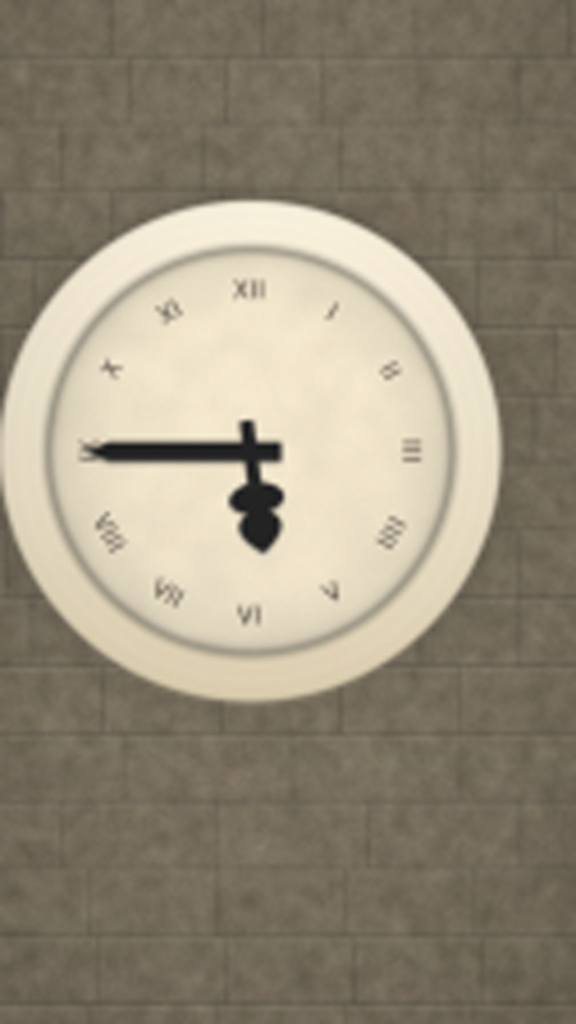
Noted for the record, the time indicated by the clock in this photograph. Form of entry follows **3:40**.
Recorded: **5:45**
